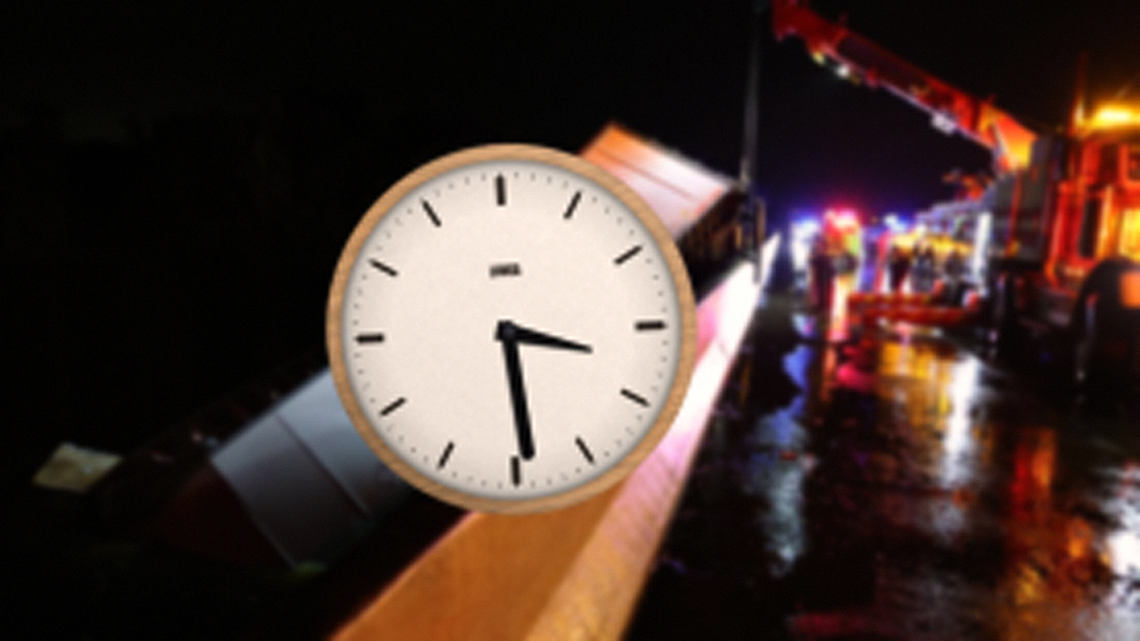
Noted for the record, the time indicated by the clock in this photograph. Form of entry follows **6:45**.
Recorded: **3:29**
